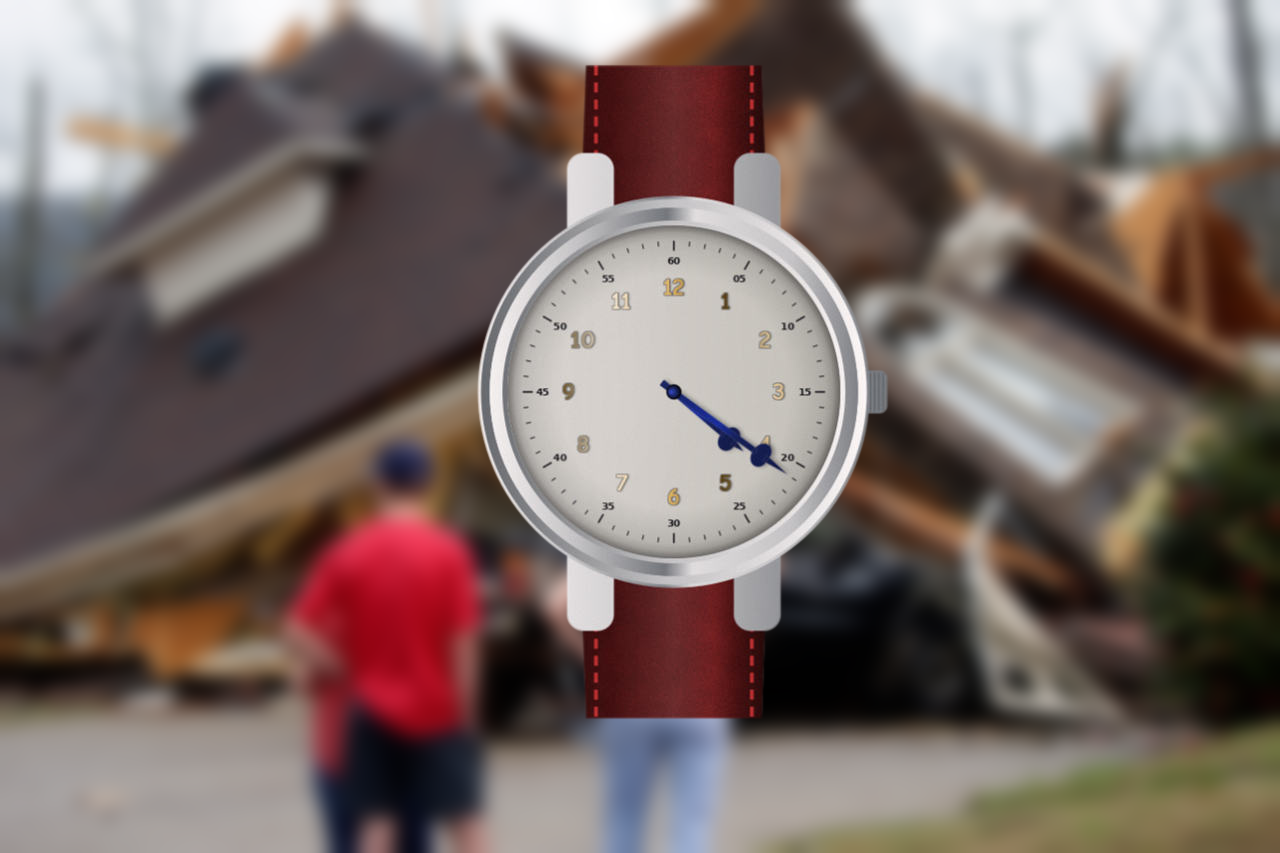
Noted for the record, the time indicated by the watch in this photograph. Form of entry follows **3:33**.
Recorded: **4:21**
